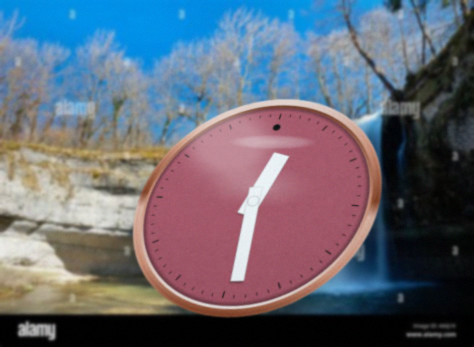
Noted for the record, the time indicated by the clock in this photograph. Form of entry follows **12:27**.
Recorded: **12:29**
